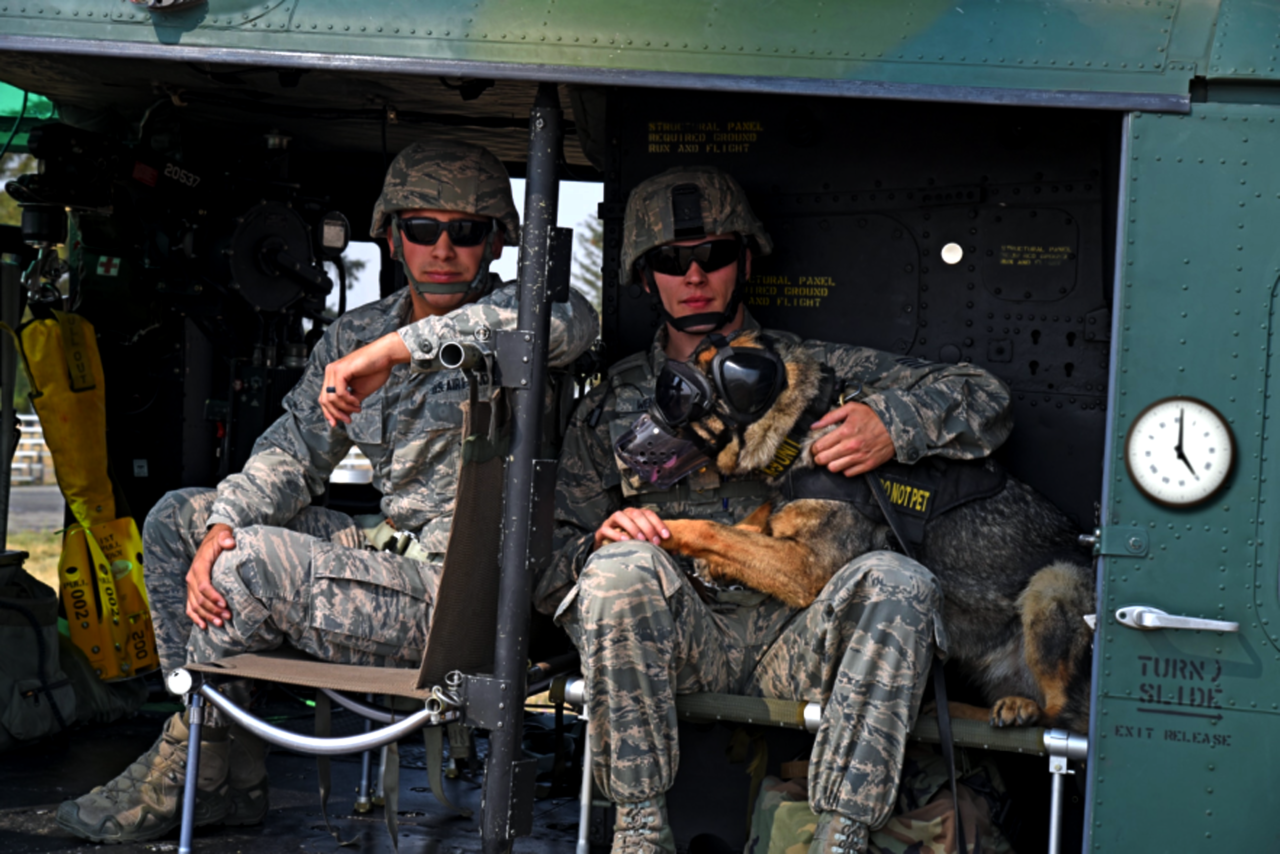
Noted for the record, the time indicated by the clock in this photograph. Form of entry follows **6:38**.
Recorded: **5:01**
